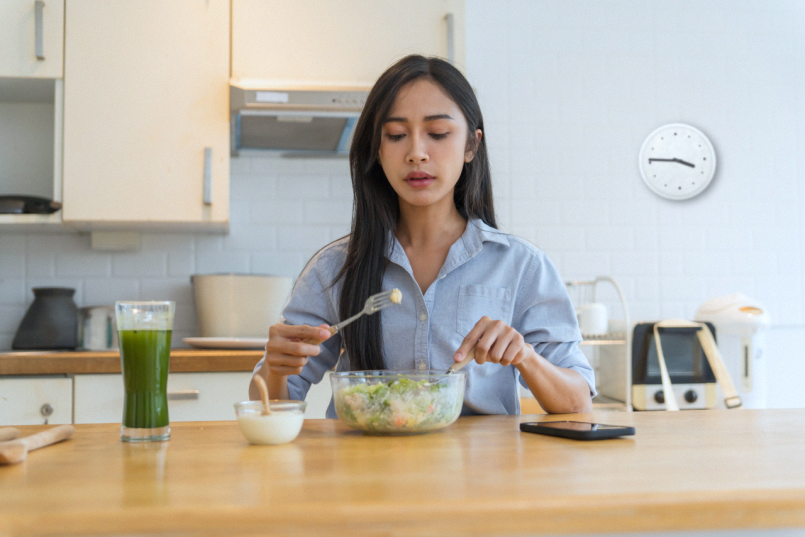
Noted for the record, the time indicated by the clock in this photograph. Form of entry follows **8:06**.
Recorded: **3:46**
